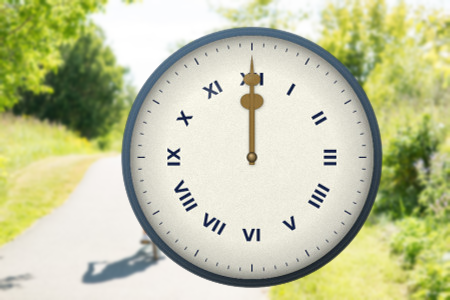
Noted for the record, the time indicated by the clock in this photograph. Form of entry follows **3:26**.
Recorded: **12:00**
